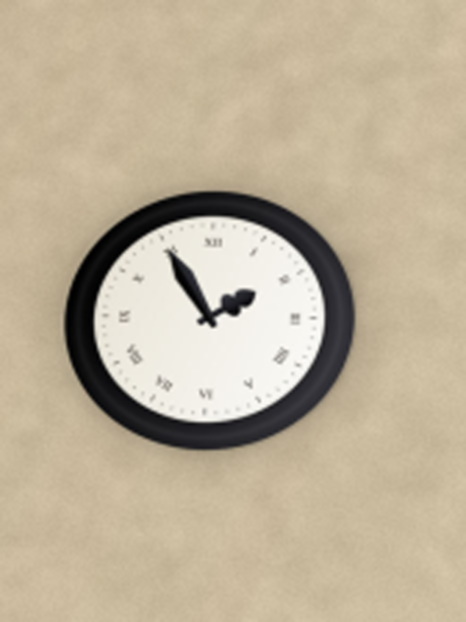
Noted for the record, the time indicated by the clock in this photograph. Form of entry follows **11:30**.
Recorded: **1:55**
